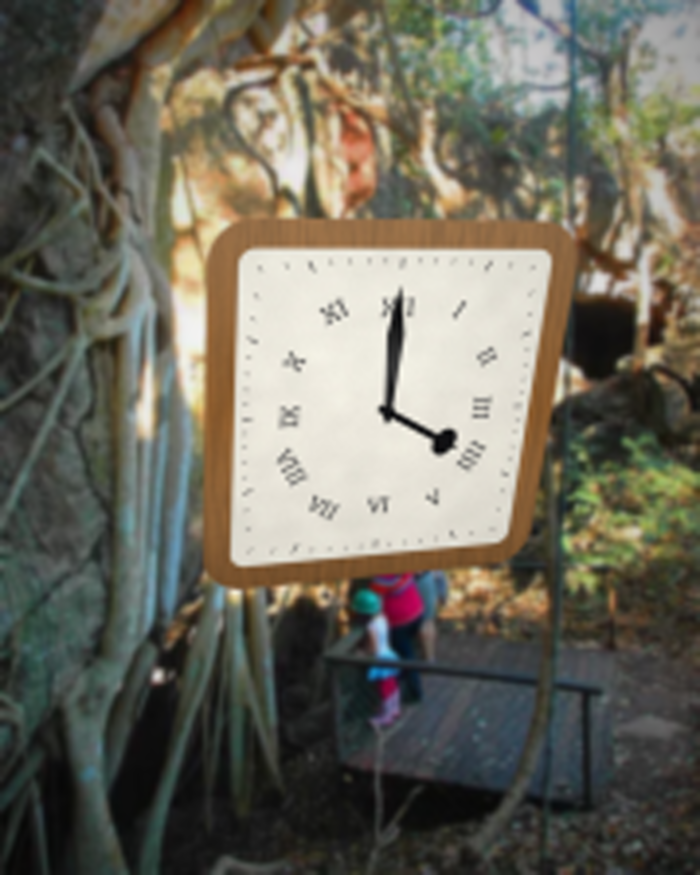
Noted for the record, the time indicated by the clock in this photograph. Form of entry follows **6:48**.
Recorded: **4:00**
